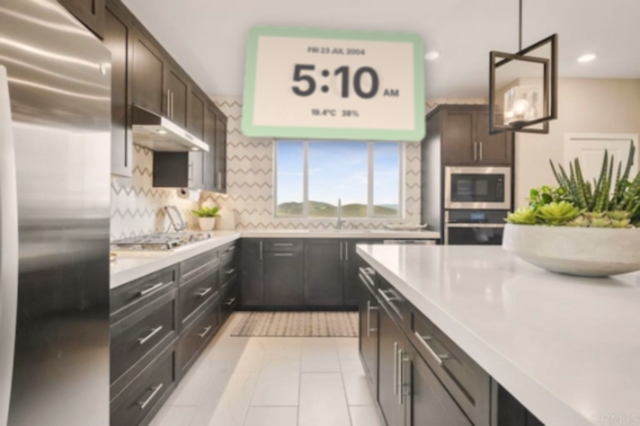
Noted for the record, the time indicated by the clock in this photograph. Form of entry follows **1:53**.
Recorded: **5:10**
